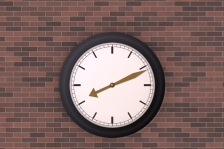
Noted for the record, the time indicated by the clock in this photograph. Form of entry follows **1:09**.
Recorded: **8:11**
